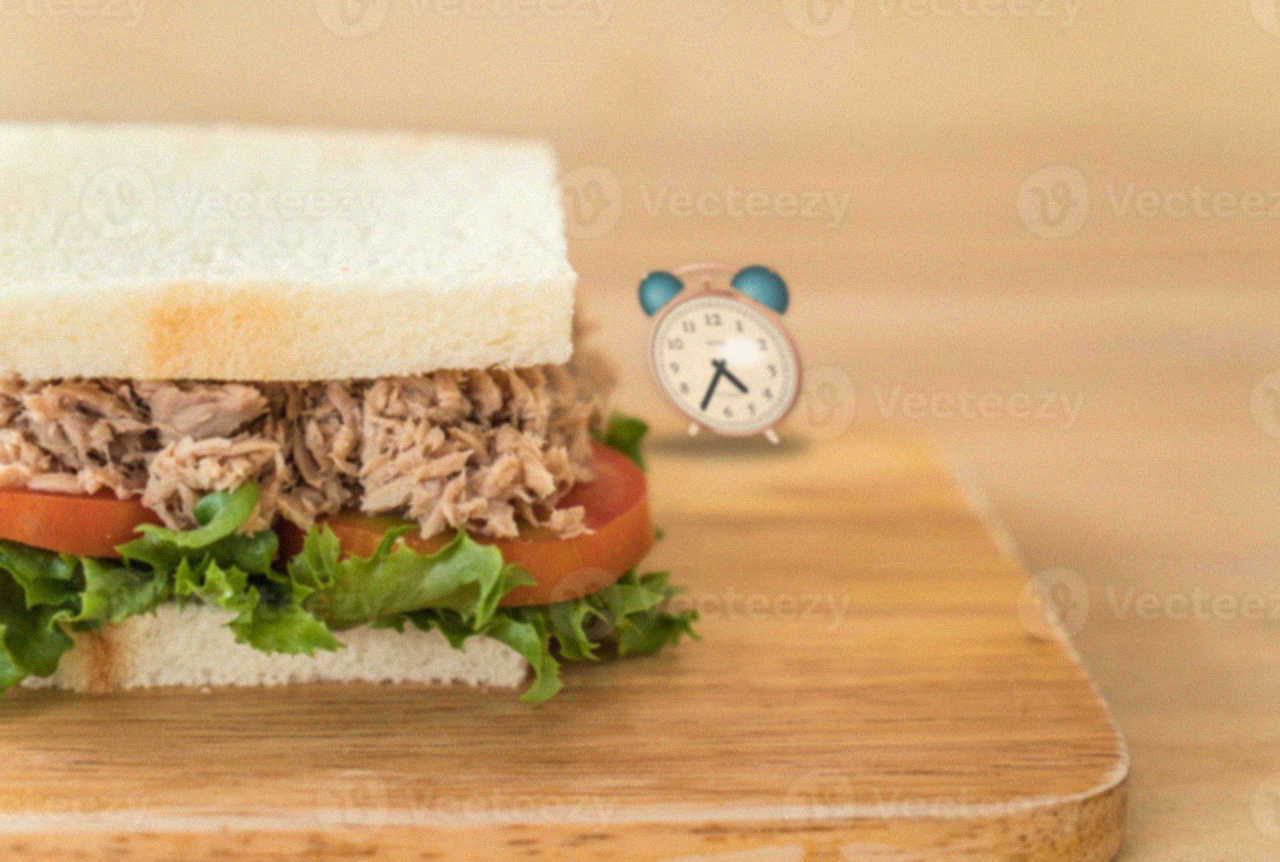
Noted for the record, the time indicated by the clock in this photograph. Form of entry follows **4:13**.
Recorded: **4:35**
